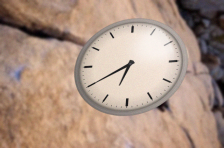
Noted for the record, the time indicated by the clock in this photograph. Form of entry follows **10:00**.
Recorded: **6:40**
